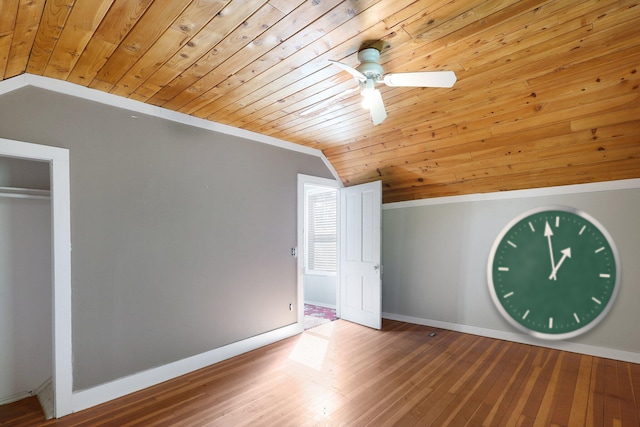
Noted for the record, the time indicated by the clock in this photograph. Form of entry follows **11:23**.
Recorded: **12:58**
